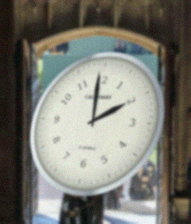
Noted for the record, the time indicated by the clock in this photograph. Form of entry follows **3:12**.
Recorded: **1:59**
